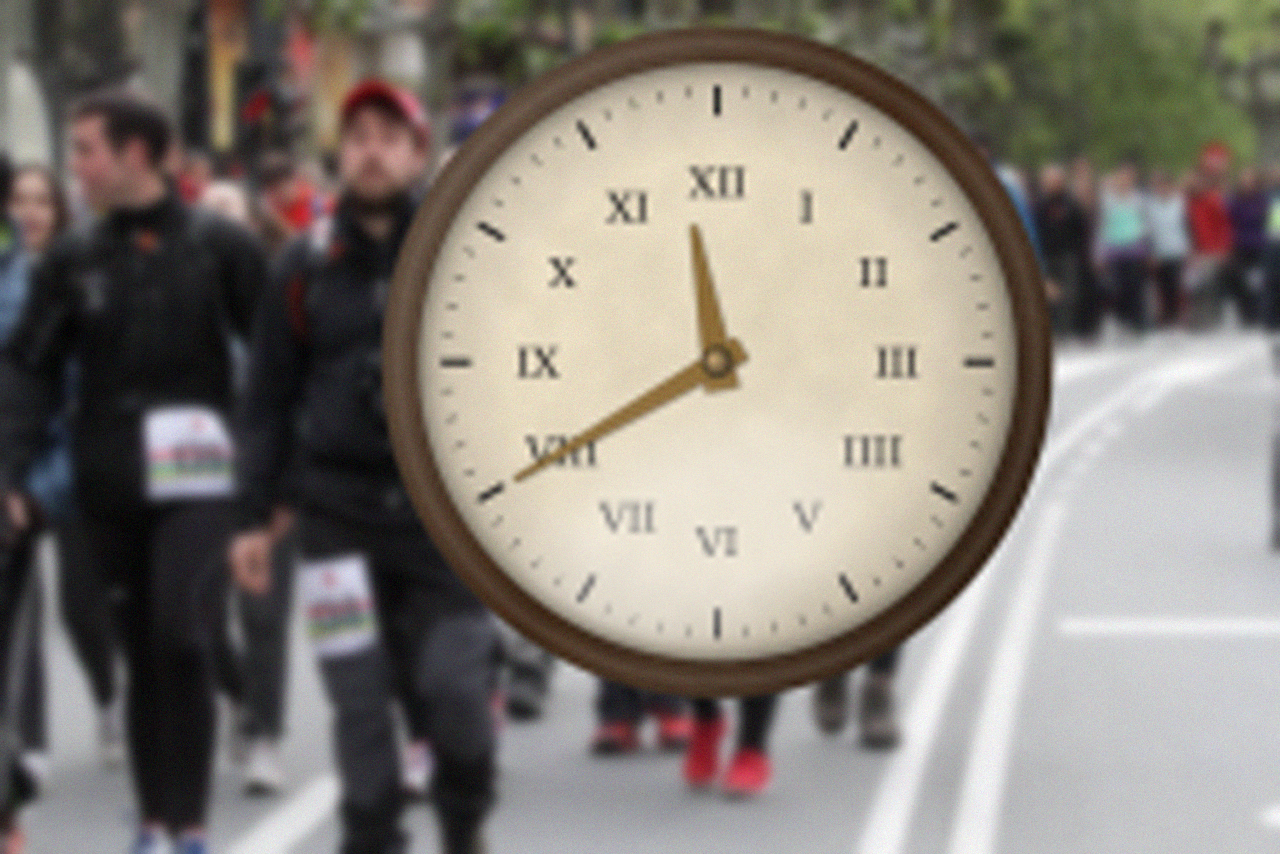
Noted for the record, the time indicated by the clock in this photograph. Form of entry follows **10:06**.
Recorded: **11:40**
